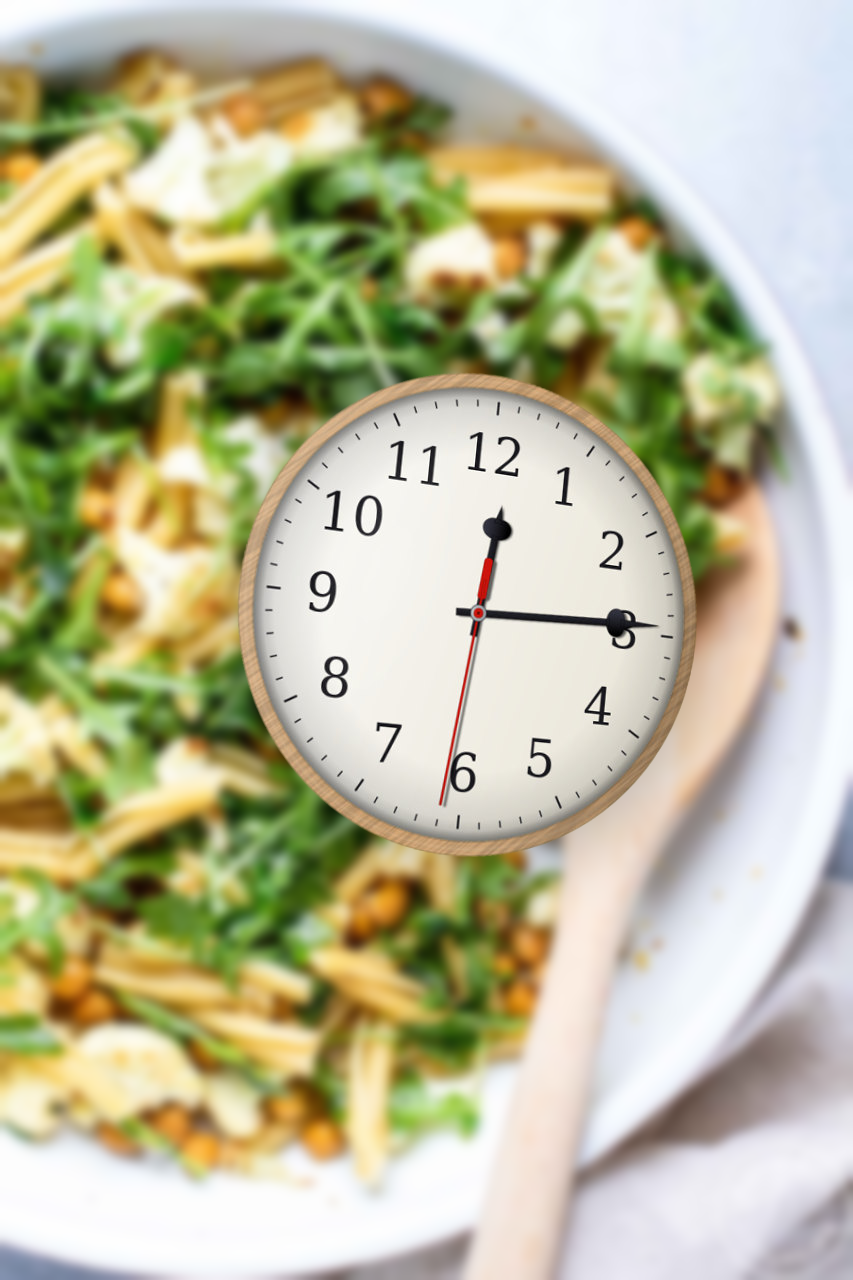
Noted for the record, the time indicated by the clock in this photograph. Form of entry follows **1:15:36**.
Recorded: **12:14:31**
